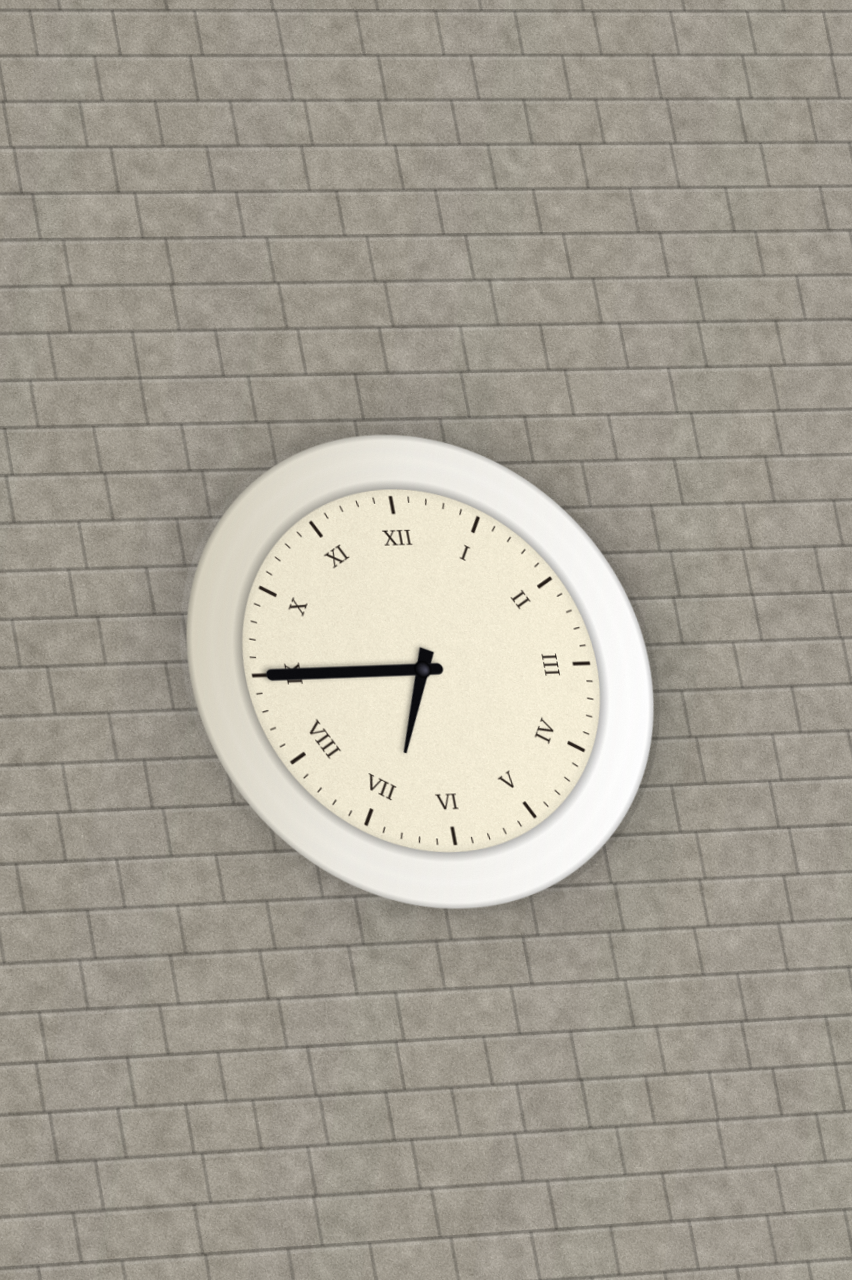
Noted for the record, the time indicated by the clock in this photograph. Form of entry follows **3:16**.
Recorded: **6:45**
